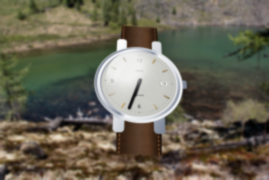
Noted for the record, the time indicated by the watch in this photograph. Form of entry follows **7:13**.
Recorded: **6:33**
